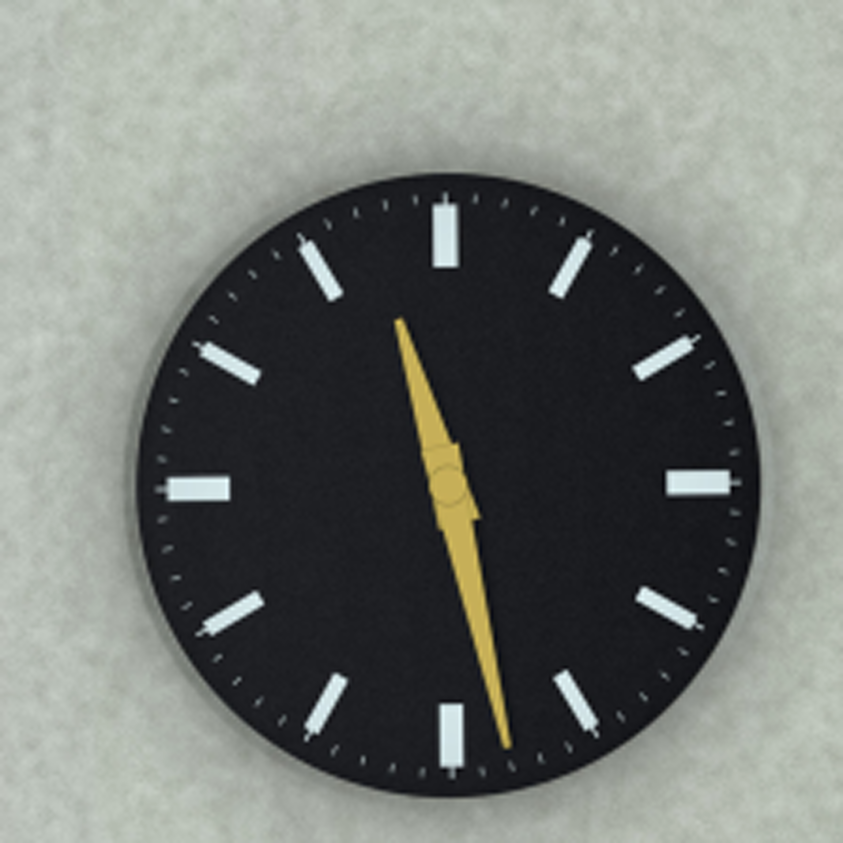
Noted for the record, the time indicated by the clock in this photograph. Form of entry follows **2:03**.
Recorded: **11:28**
